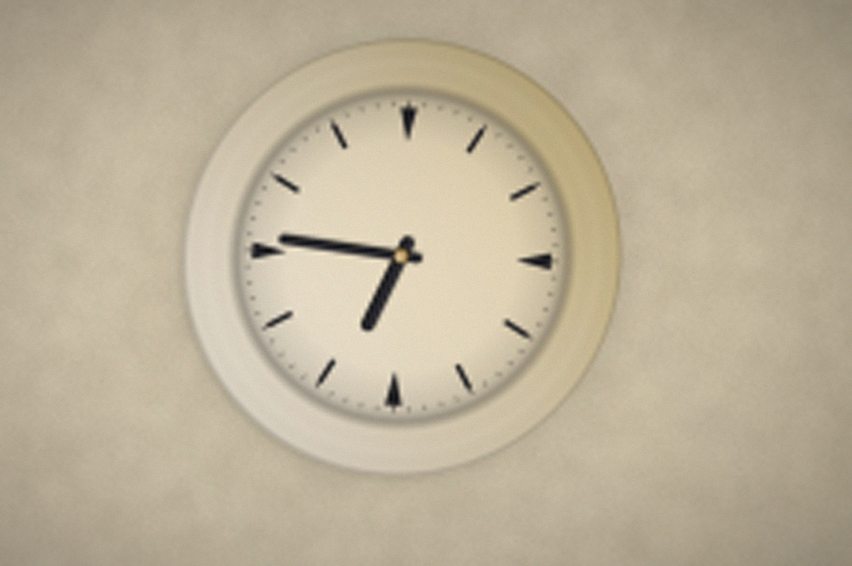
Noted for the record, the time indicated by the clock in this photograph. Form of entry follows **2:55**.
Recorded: **6:46**
